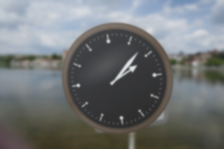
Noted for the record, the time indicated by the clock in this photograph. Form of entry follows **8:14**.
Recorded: **2:08**
